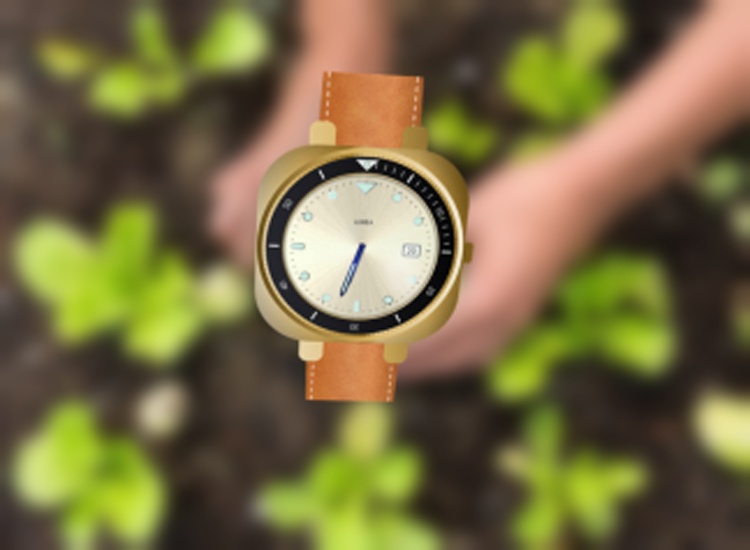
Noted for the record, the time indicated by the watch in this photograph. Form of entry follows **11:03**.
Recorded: **6:33**
